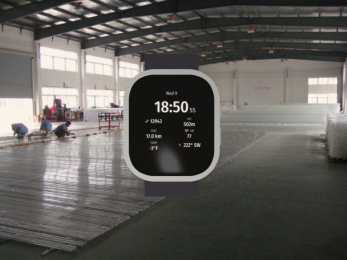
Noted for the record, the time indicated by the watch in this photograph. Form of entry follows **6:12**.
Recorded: **18:50**
